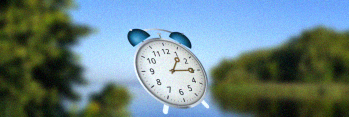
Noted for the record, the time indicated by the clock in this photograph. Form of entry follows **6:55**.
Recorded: **1:15**
